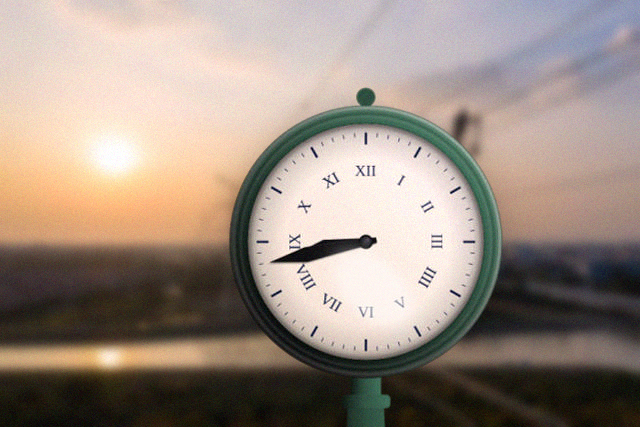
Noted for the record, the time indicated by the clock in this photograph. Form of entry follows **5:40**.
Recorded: **8:43**
